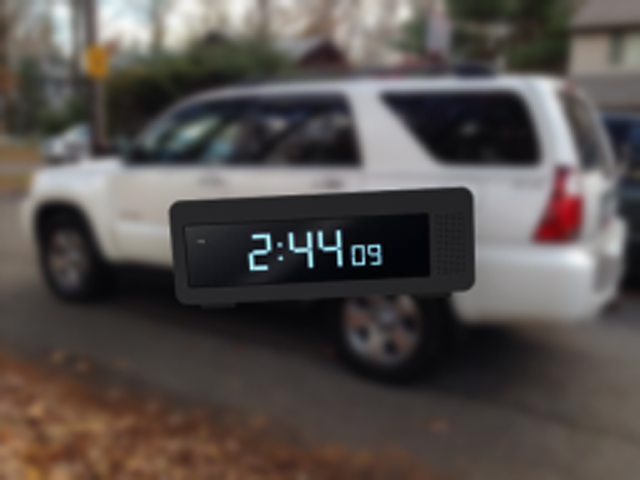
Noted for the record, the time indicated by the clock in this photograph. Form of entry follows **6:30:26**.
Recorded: **2:44:09**
